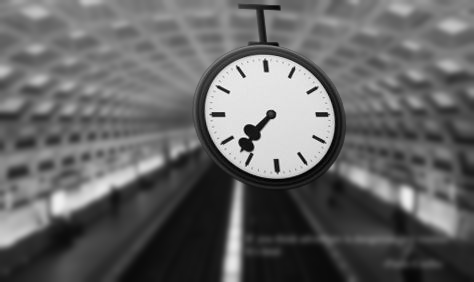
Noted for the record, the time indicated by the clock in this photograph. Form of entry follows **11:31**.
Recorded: **7:37**
